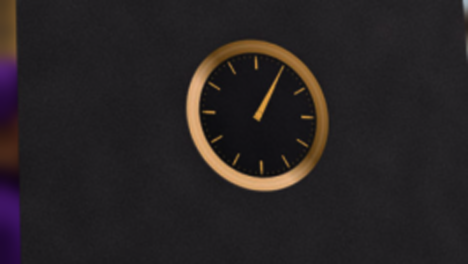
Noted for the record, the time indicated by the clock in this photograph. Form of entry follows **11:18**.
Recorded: **1:05**
